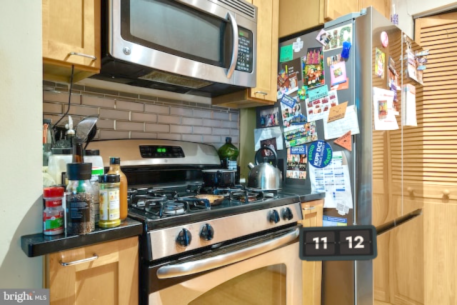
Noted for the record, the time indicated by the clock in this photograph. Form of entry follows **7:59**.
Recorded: **11:12**
